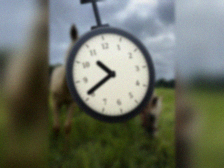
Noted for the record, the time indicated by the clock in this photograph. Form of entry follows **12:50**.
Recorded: **10:41**
